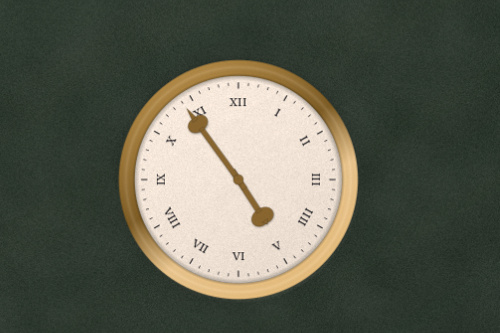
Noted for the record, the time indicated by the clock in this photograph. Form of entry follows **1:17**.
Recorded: **4:54**
